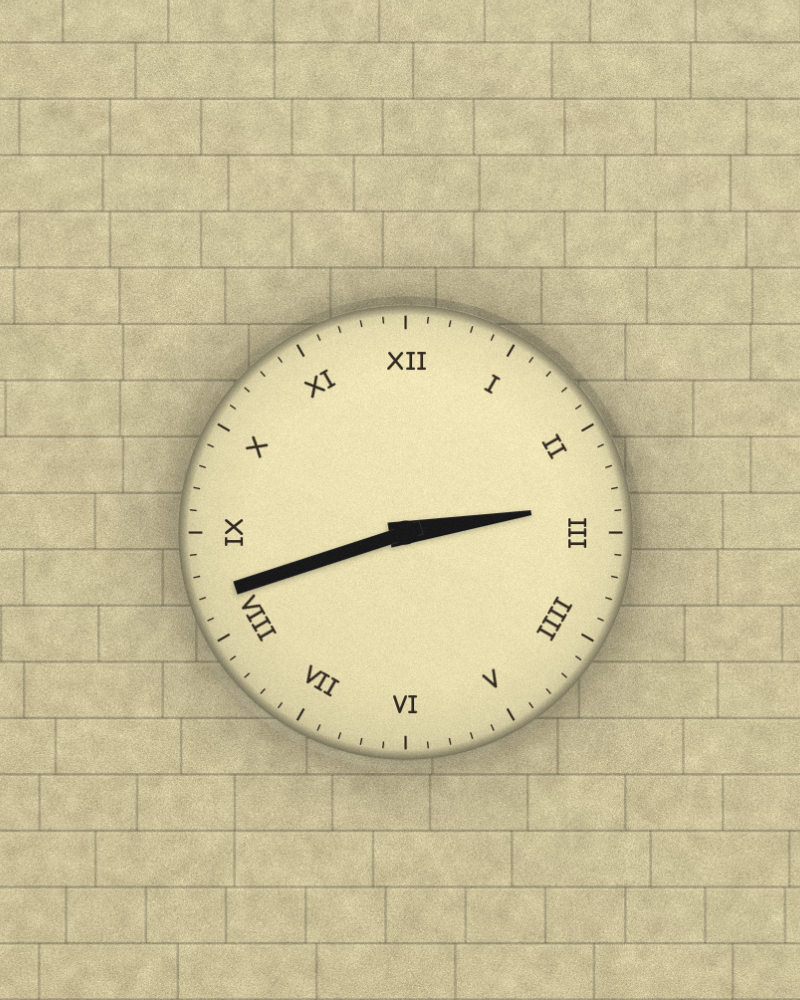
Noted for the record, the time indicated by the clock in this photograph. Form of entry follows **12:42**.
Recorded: **2:42**
